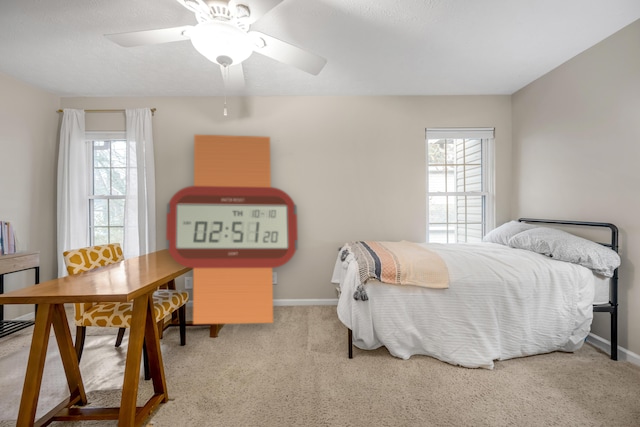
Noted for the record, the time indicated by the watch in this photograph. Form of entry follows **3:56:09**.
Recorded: **2:51:20**
